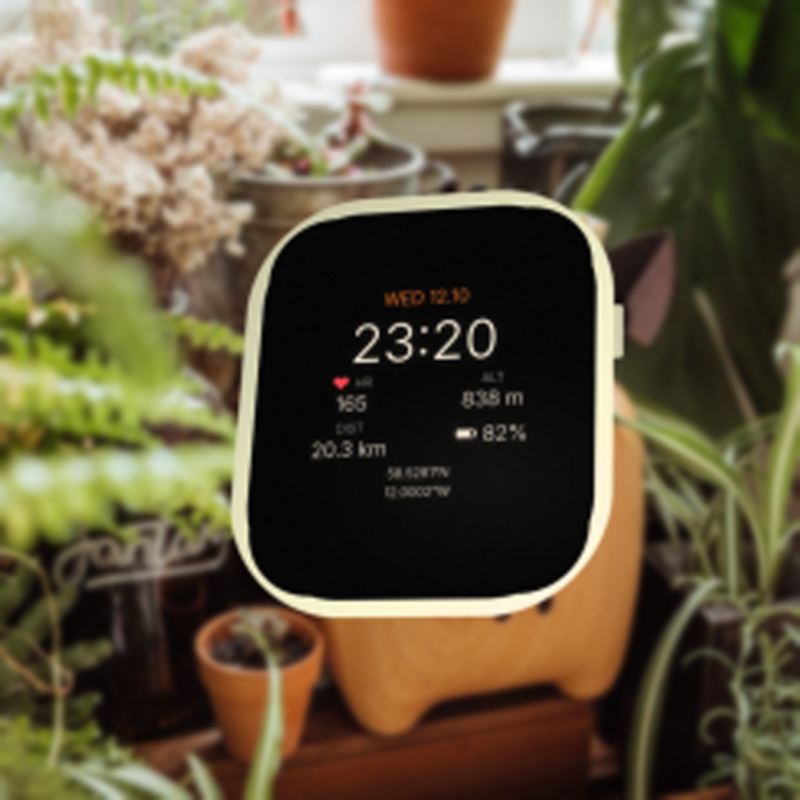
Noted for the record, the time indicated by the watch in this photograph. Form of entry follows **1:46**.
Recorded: **23:20**
